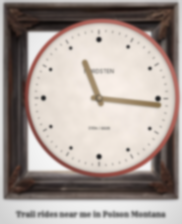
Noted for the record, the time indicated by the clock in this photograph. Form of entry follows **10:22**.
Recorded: **11:16**
